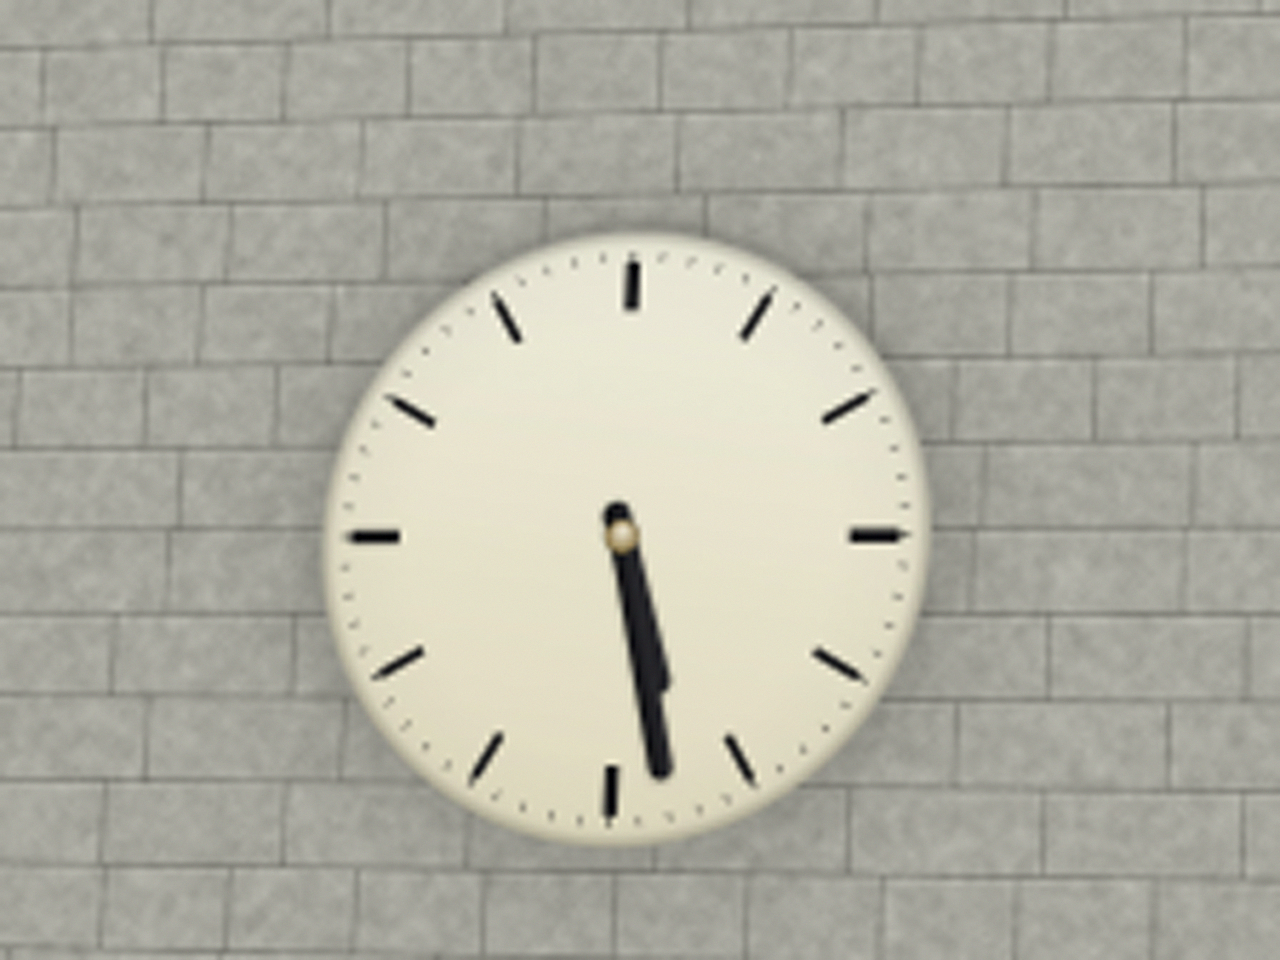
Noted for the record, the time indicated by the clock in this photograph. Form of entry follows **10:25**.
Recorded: **5:28**
